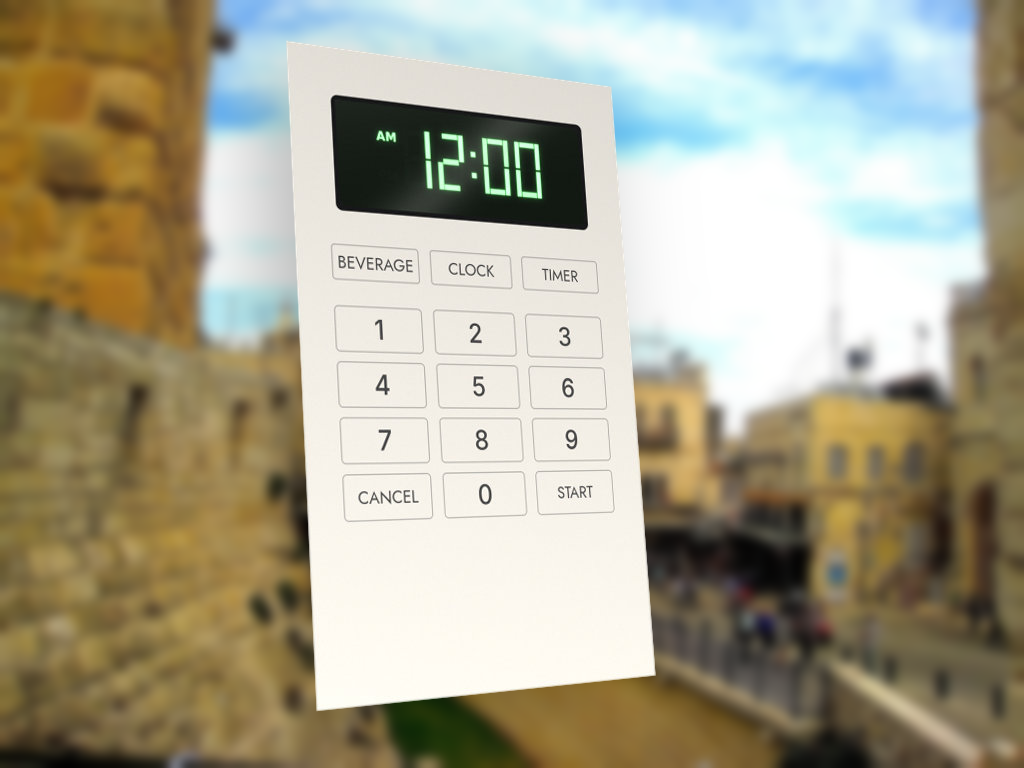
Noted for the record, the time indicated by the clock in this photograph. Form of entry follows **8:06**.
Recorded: **12:00**
